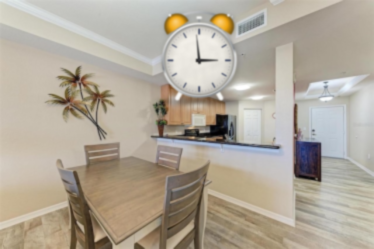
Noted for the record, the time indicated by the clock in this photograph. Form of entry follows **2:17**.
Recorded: **2:59**
